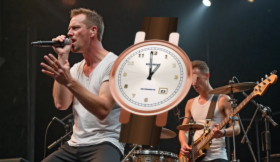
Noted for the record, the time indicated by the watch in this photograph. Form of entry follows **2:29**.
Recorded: **12:59**
